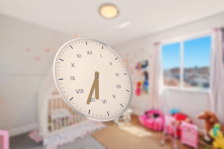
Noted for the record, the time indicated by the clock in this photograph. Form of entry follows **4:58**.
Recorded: **6:36**
